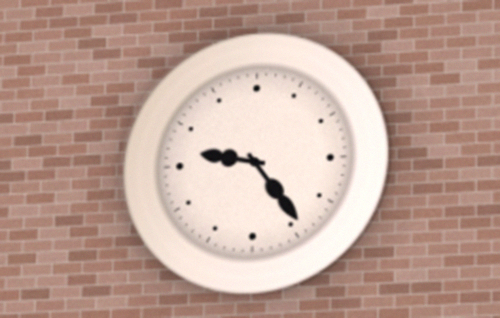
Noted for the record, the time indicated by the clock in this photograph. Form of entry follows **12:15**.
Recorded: **9:24**
